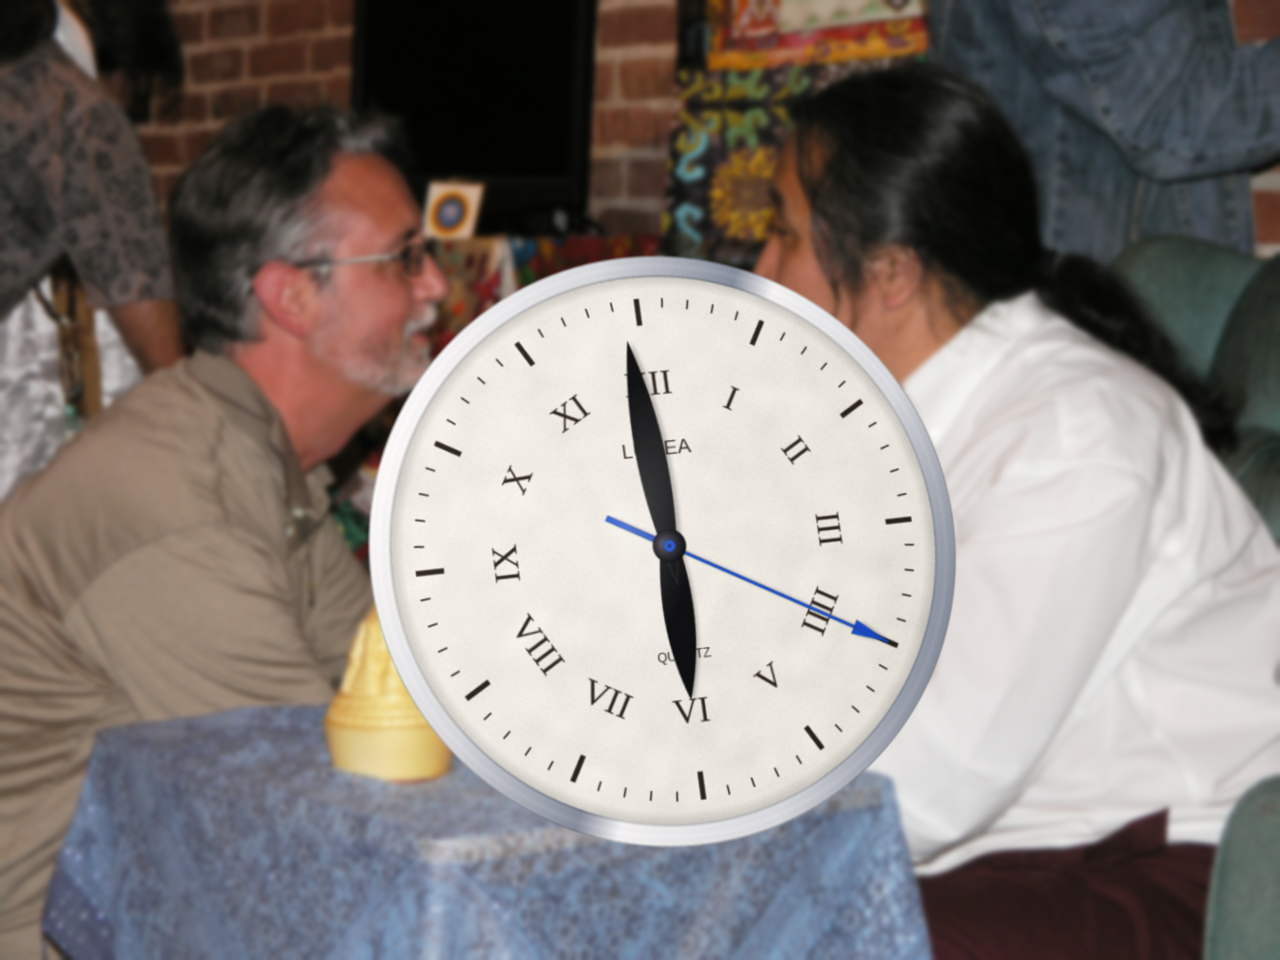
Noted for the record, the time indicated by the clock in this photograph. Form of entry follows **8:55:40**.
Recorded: **5:59:20**
